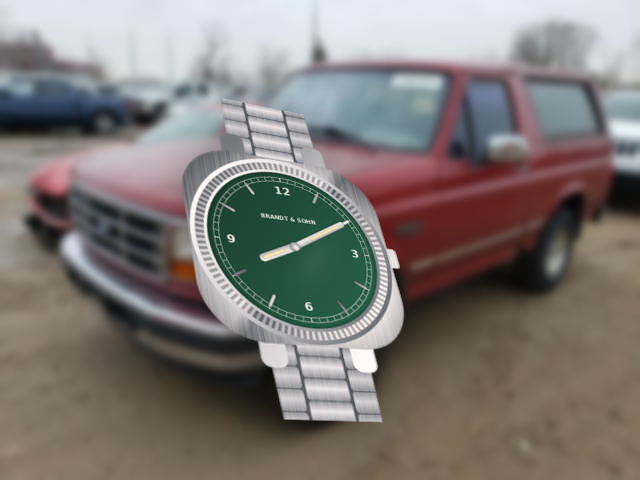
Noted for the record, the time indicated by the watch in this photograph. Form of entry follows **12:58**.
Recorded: **8:10**
